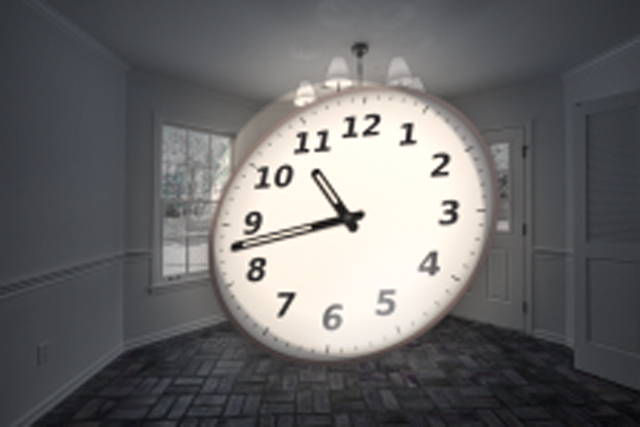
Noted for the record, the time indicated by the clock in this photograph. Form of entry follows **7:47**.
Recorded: **10:43**
